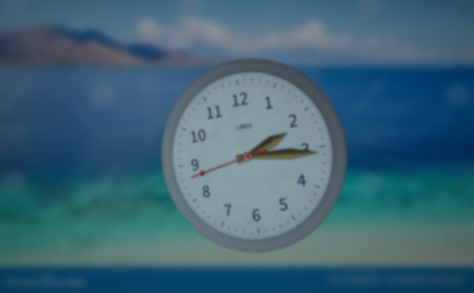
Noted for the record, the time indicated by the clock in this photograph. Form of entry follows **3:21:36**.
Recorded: **2:15:43**
